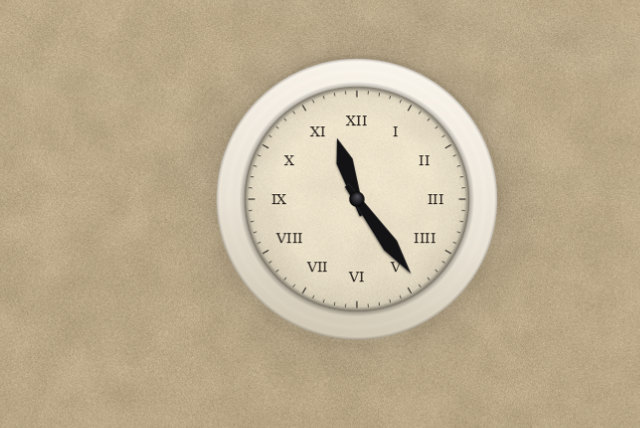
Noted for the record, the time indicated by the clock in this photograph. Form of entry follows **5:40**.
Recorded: **11:24**
